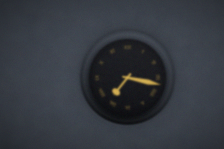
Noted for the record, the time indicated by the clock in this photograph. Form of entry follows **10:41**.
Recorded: **7:17**
